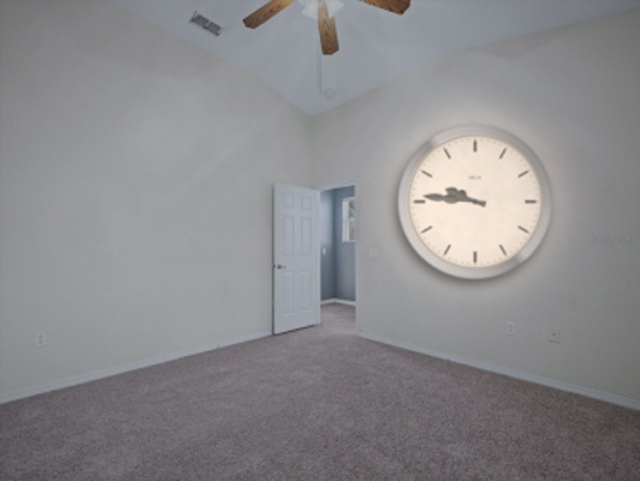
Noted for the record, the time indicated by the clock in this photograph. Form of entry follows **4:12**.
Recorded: **9:46**
